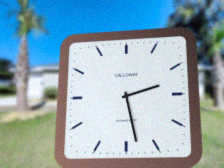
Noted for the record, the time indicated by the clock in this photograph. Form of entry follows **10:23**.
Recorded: **2:28**
